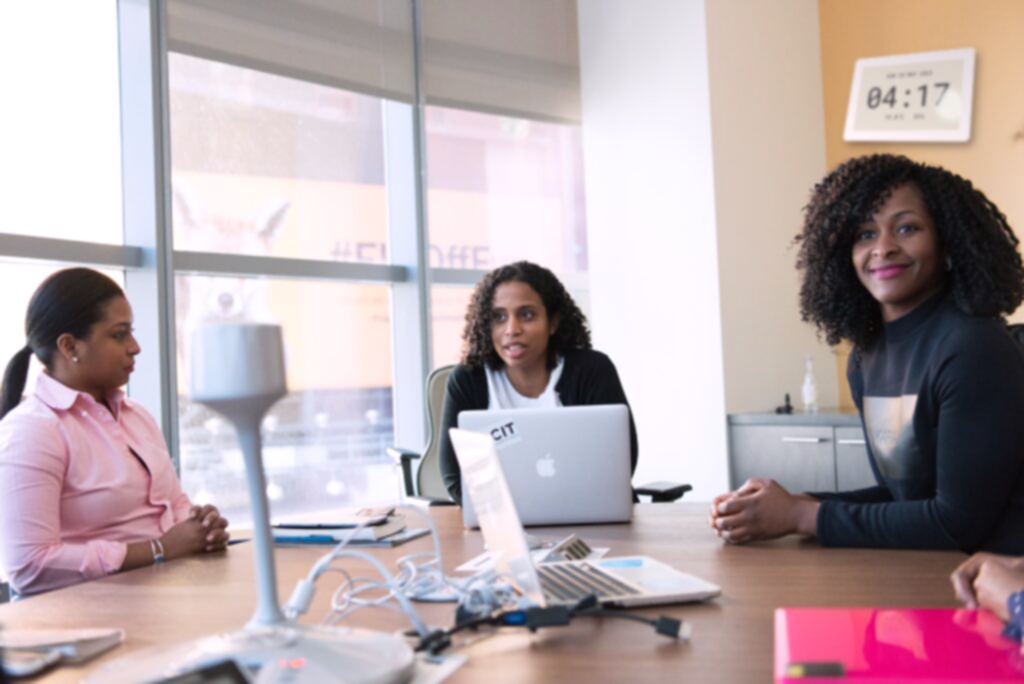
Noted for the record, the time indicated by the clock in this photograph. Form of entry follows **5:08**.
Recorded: **4:17**
